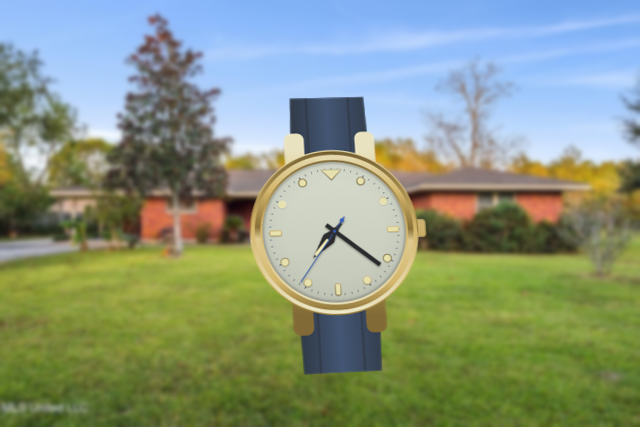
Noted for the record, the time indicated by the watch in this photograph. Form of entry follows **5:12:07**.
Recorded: **7:21:36**
